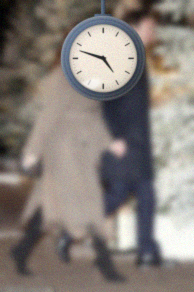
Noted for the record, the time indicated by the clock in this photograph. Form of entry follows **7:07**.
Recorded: **4:48**
